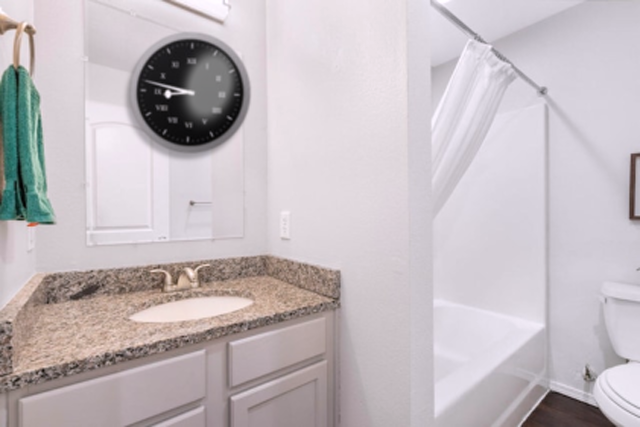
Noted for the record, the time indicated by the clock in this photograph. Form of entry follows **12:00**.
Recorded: **8:47**
